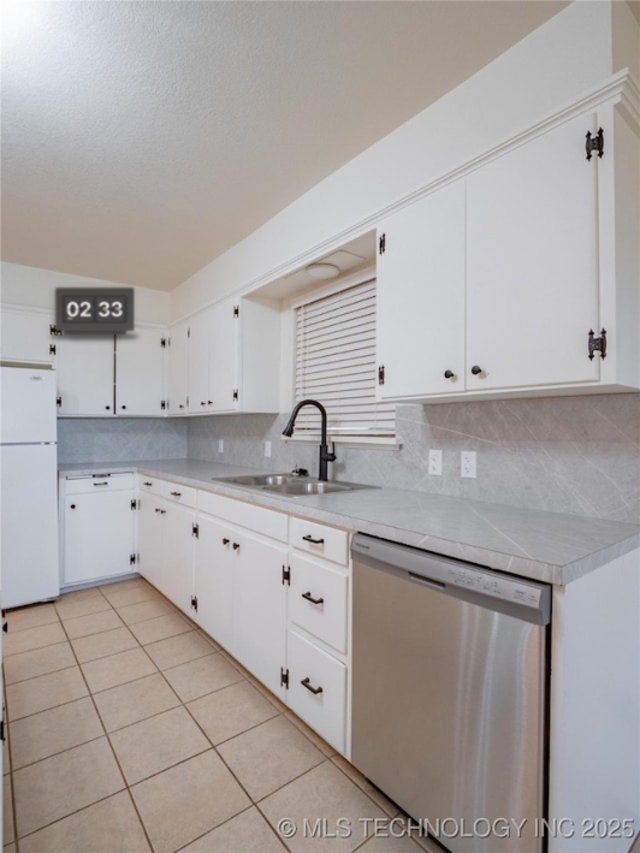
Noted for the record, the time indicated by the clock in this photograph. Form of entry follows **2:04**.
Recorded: **2:33**
